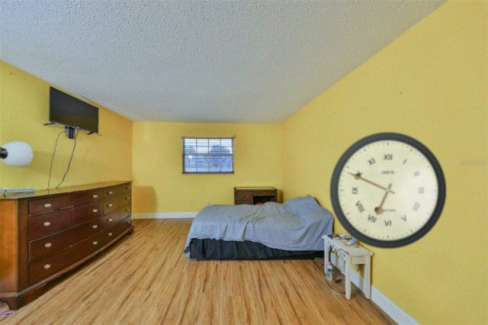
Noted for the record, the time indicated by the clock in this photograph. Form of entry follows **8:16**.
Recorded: **6:49**
